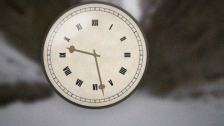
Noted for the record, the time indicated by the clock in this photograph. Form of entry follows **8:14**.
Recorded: **9:28**
